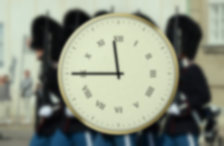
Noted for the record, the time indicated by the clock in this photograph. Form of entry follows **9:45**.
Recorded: **11:45**
